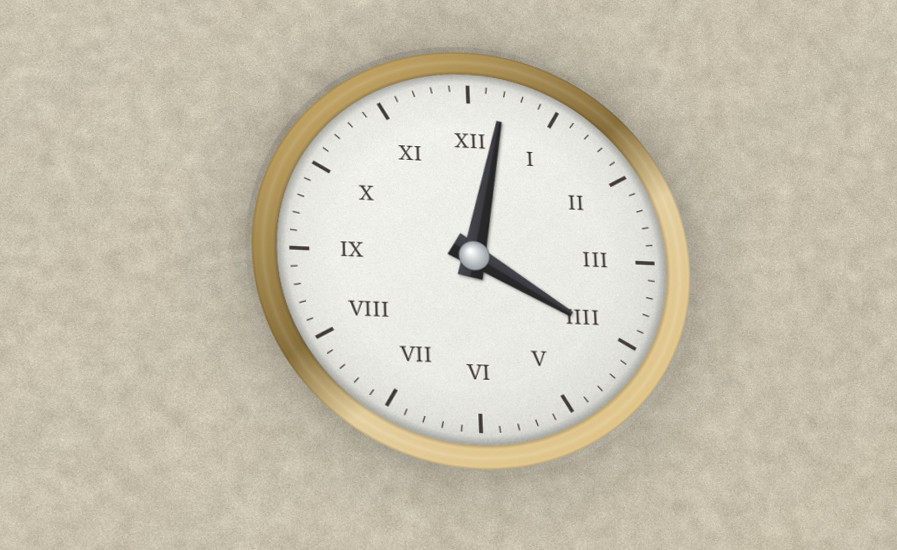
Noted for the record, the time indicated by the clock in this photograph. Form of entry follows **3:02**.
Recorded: **4:02**
